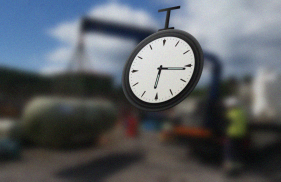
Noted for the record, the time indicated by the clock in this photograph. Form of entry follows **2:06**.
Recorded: **6:16**
